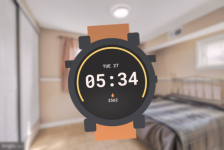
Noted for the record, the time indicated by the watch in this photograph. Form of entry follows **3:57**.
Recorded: **5:34**
